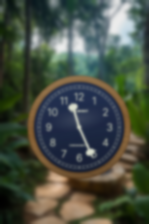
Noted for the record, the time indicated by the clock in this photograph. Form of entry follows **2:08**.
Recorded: **11:26**
